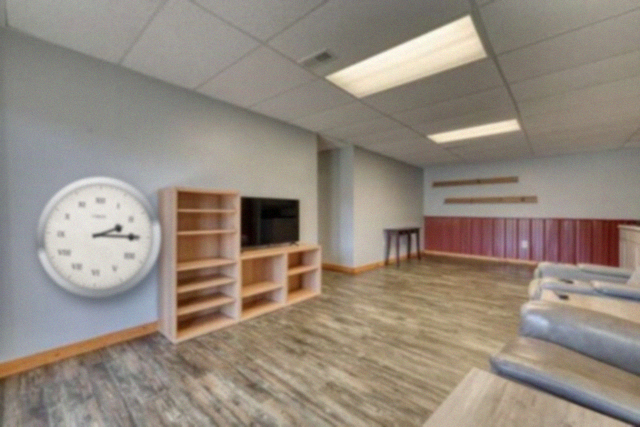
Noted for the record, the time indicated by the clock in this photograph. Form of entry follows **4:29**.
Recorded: **2:15**
